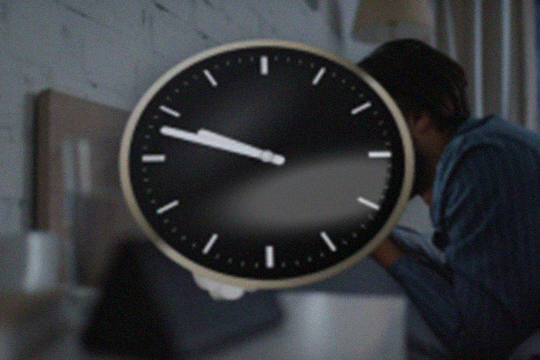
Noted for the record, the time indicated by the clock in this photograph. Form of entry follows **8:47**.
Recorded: **9:48**
